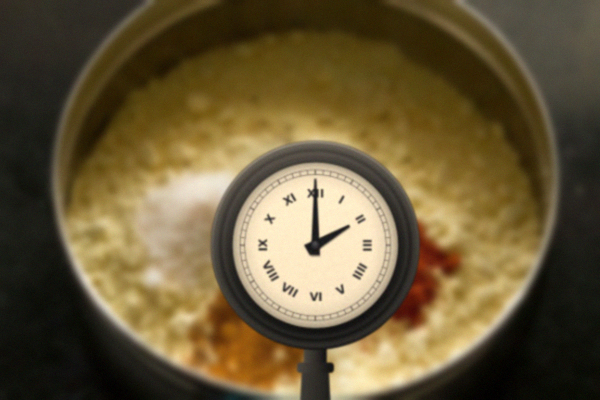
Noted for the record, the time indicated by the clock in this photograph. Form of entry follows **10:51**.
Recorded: **2:00**
